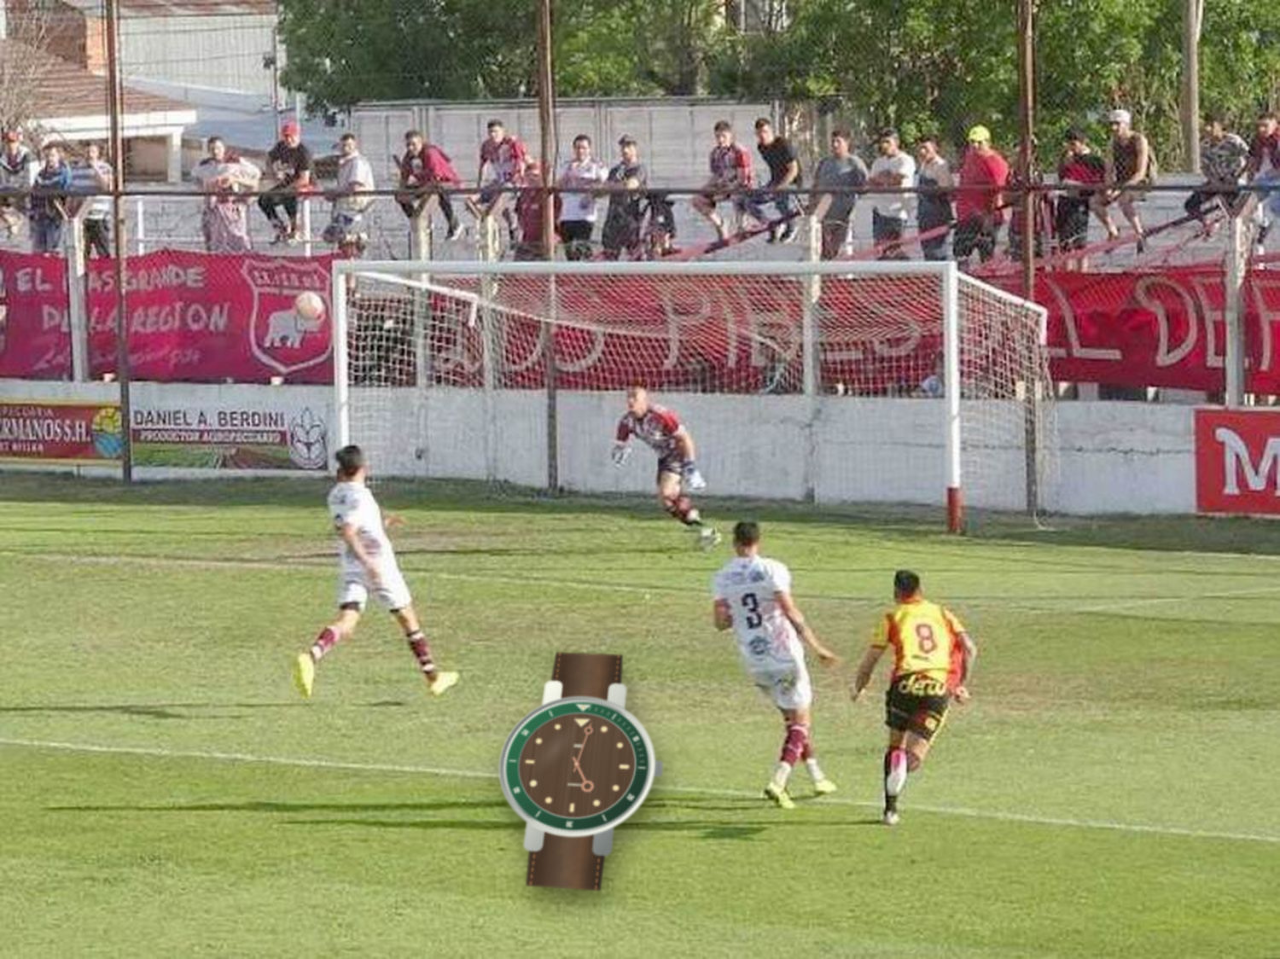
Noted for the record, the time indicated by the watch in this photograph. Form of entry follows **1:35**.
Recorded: **5:02**
